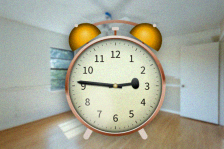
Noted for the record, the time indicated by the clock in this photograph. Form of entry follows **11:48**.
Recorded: **2:46**
